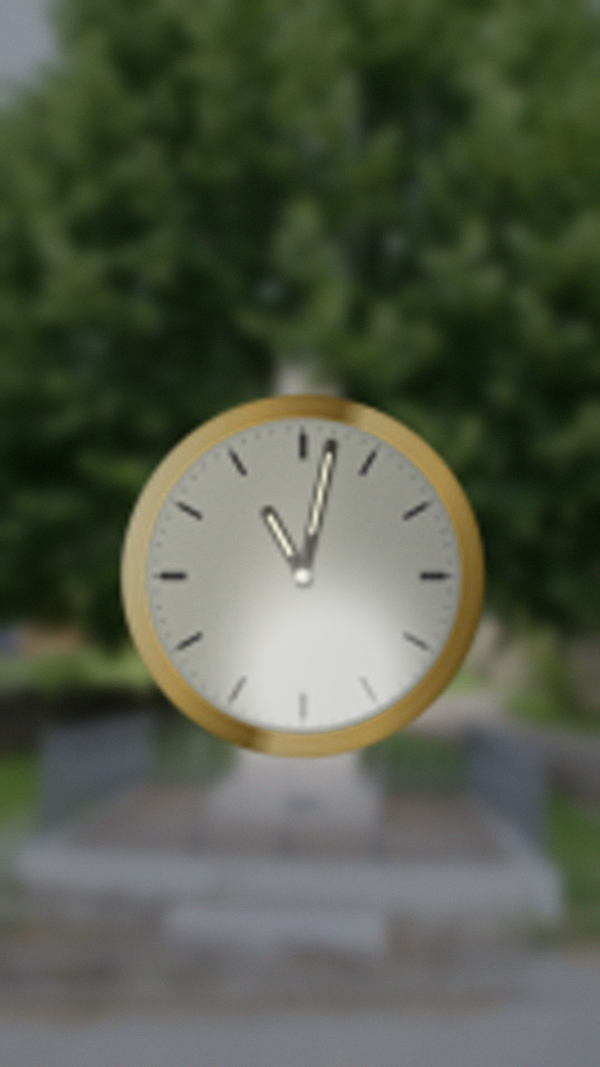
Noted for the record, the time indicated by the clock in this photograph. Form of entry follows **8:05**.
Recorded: **11:02**
